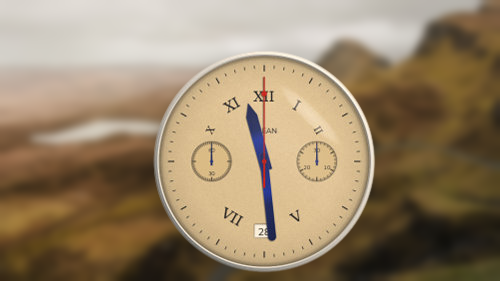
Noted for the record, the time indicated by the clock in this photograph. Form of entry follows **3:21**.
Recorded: **11:29**
